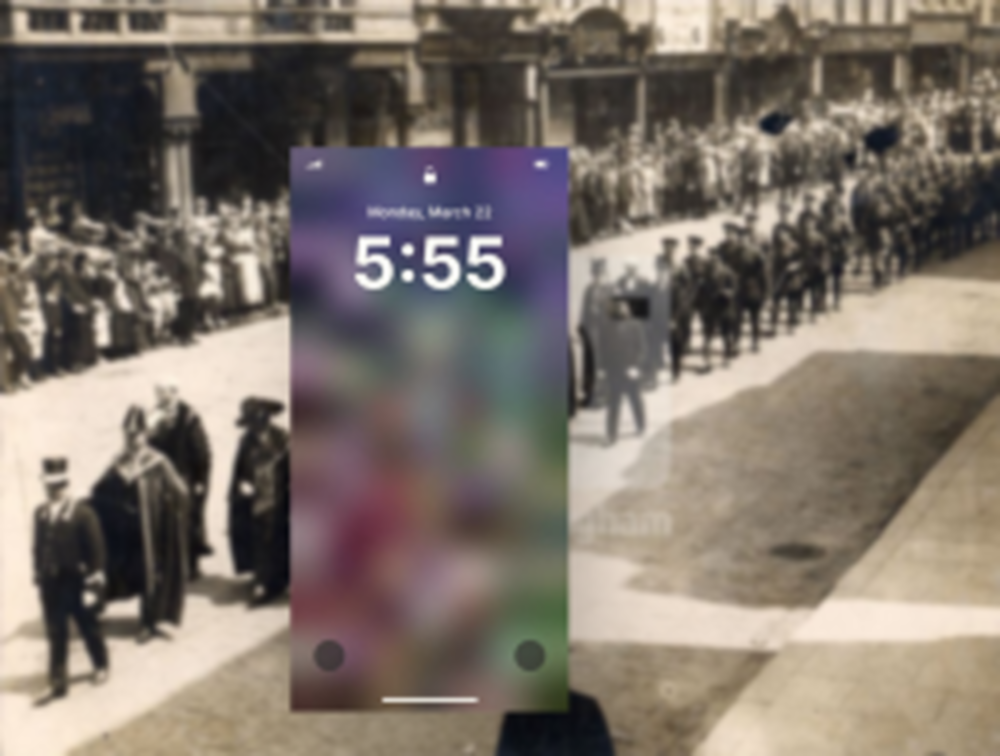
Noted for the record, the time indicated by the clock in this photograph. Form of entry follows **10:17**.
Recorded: **5:55**
